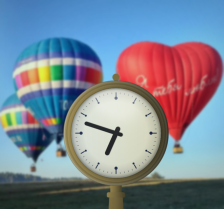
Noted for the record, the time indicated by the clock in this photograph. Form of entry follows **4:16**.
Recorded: **6:48**
